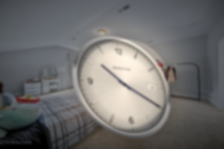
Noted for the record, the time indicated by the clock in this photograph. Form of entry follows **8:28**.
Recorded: **10:20**
